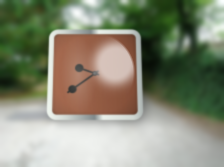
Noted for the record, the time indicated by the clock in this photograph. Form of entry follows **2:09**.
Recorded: **9:39**
